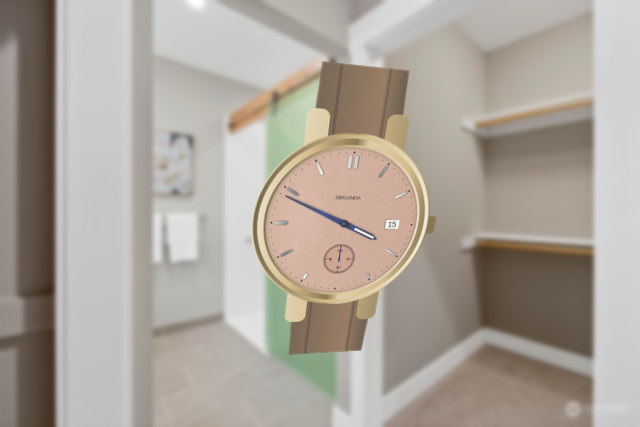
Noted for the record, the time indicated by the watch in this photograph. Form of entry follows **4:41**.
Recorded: **3:49**
